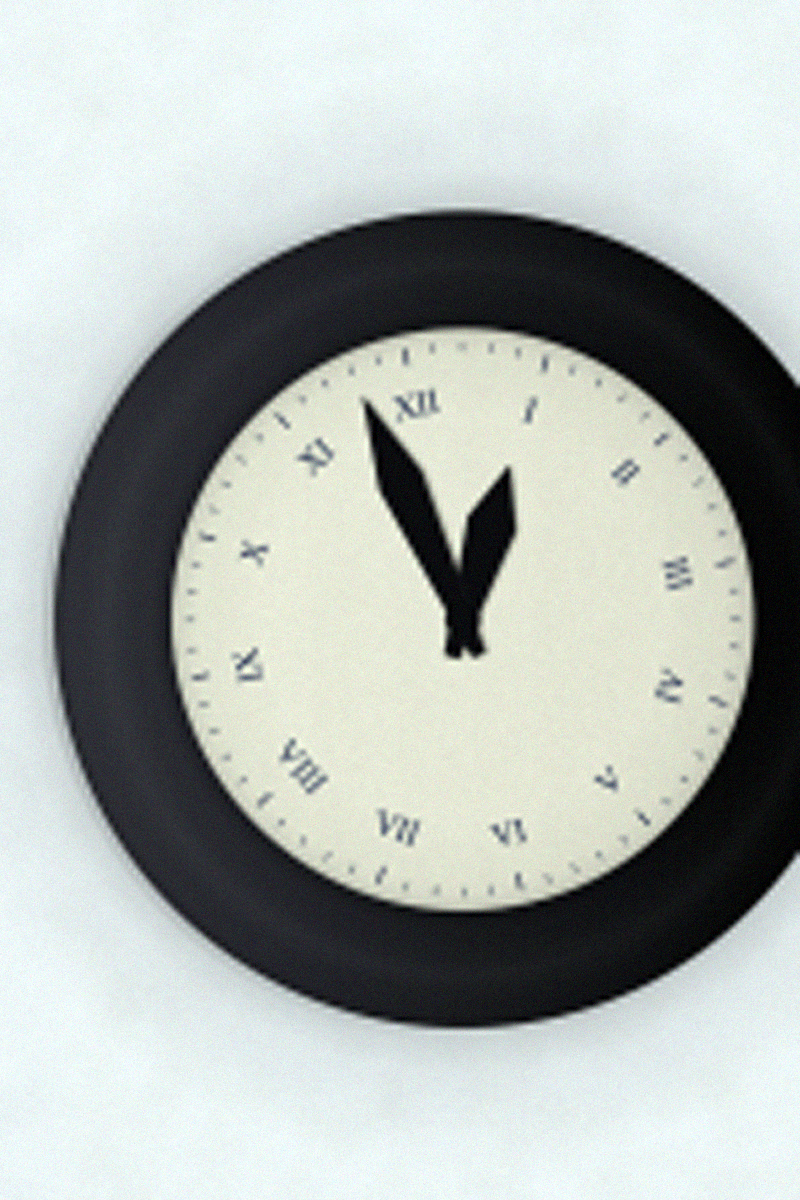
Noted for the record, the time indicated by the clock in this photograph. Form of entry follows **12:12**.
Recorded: **12:58**
